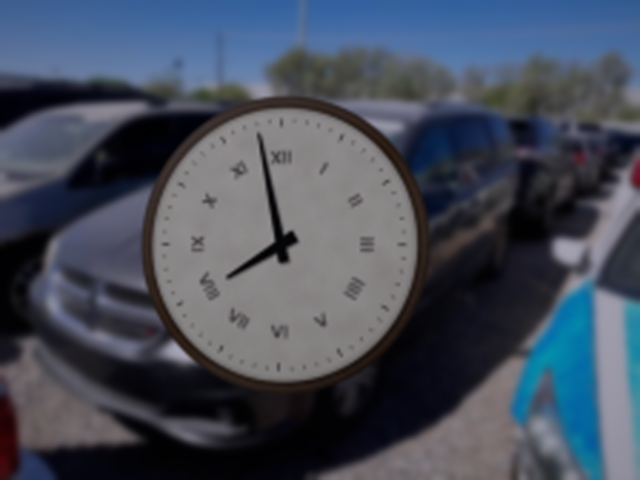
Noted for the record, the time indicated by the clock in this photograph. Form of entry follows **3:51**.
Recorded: **7:58**
